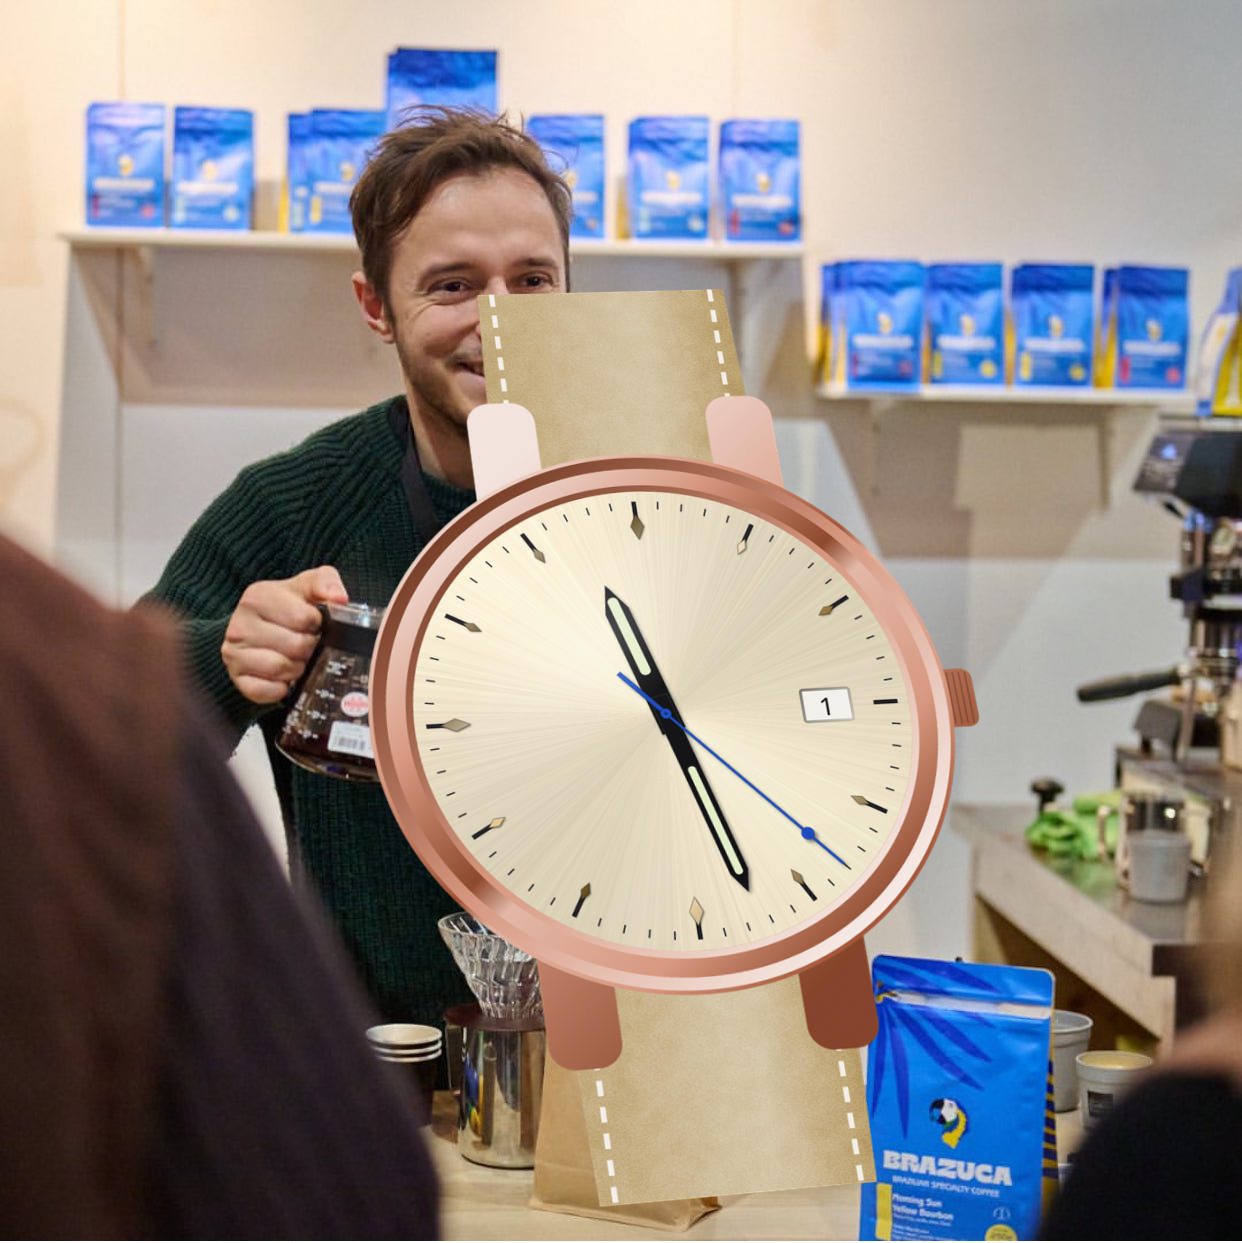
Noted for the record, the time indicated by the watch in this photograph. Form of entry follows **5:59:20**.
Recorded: **11:27:23**
